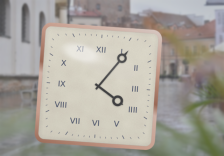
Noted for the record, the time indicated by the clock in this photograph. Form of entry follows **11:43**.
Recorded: **4:06**
